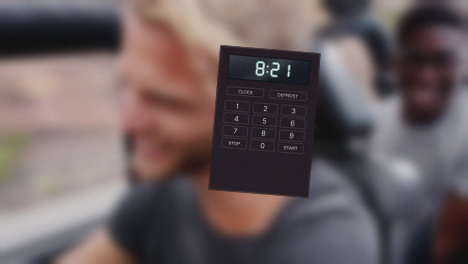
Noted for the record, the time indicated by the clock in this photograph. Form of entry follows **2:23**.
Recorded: **8:21**
